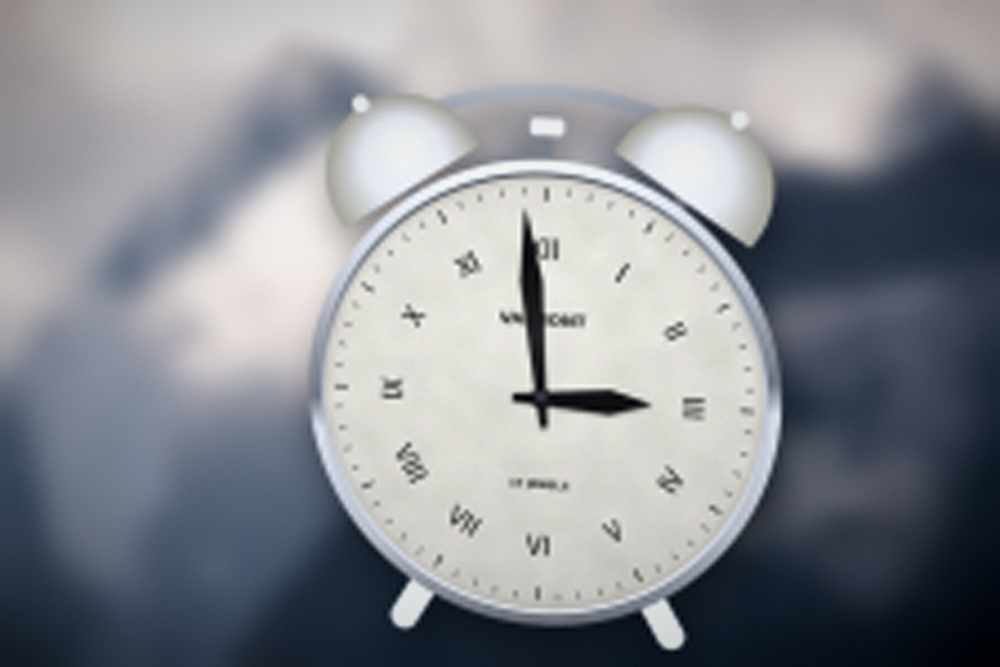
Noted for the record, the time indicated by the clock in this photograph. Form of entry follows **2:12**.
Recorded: **2:59**
